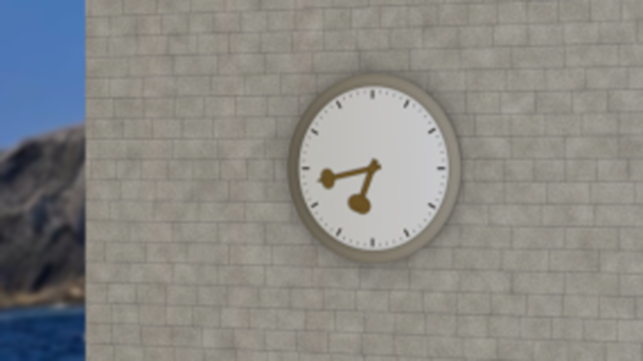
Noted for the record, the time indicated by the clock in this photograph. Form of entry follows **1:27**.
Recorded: **6:43**
